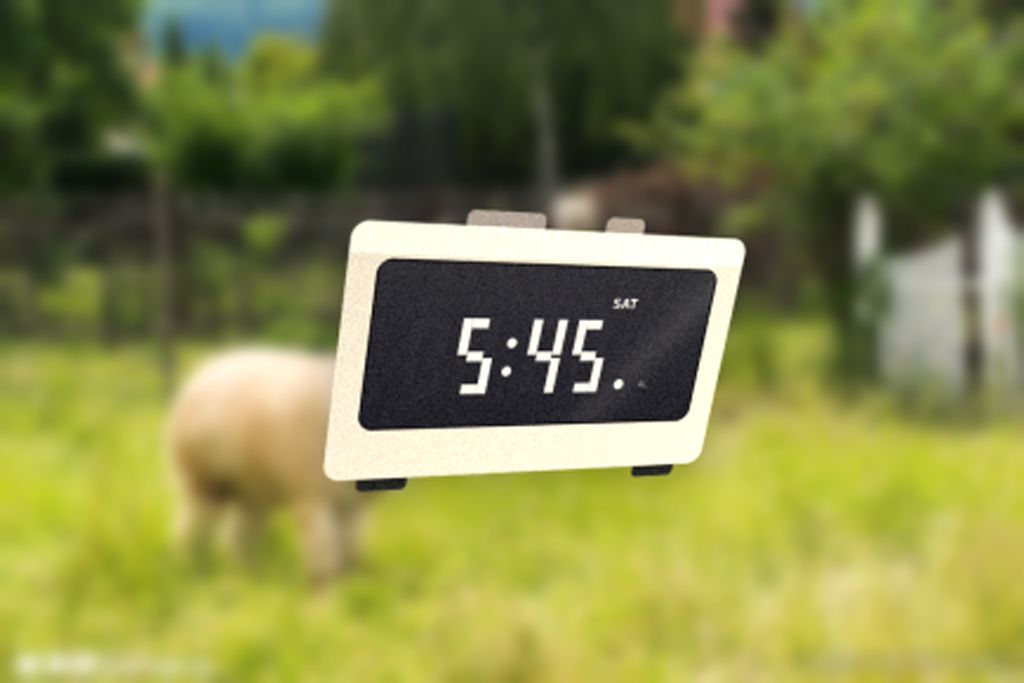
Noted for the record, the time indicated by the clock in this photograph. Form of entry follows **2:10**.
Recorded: **5:45**
